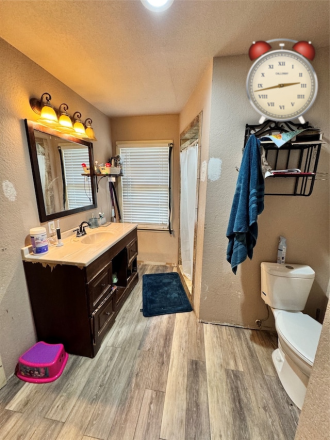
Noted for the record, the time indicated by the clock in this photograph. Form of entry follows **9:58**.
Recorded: **2:43**
